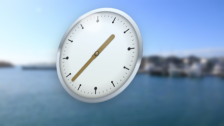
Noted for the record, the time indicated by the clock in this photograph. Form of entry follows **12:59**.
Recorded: **1:38**
